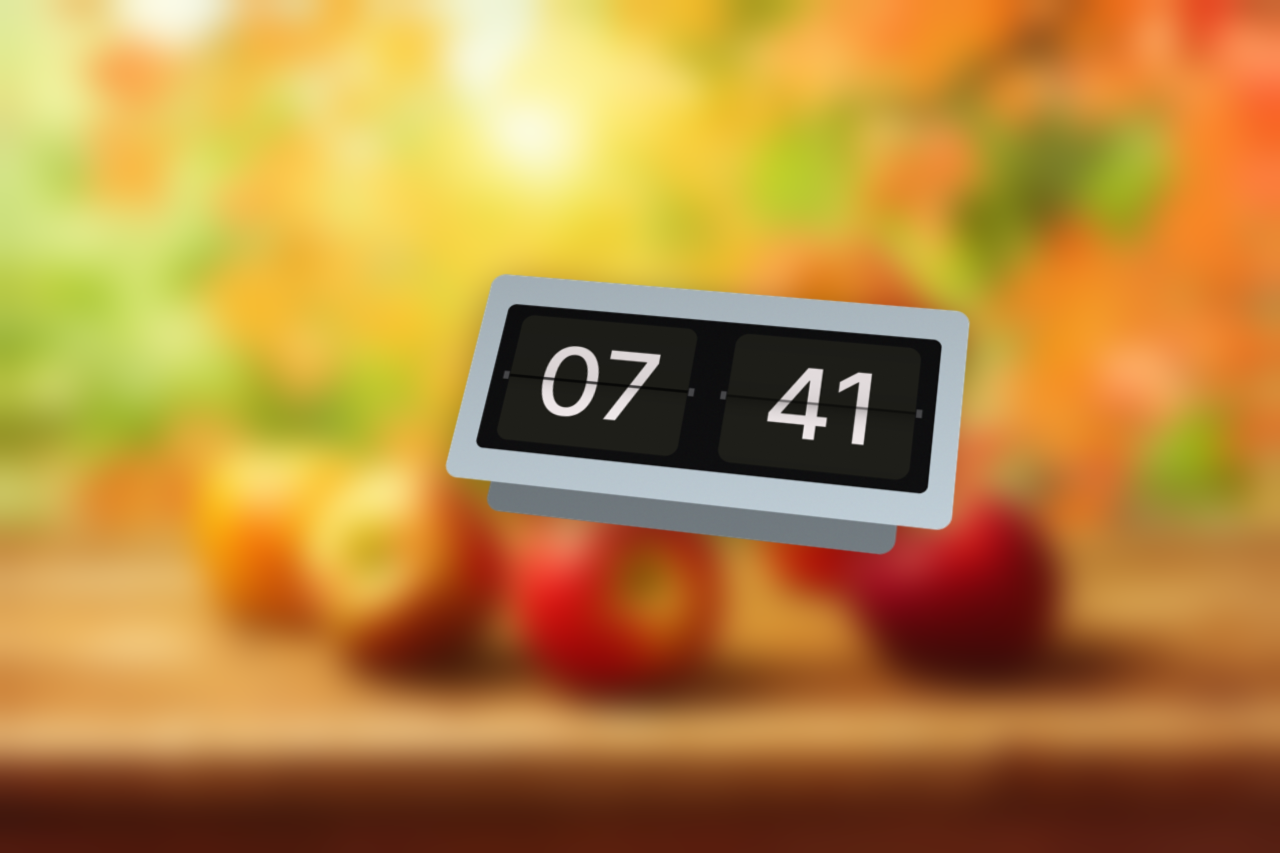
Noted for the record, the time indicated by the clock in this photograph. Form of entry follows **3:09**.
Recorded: **7:41**
